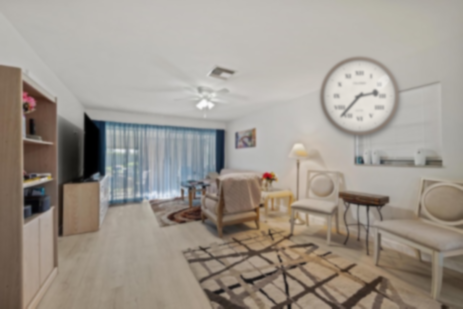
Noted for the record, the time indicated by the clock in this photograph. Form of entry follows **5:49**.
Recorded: **2:37**
